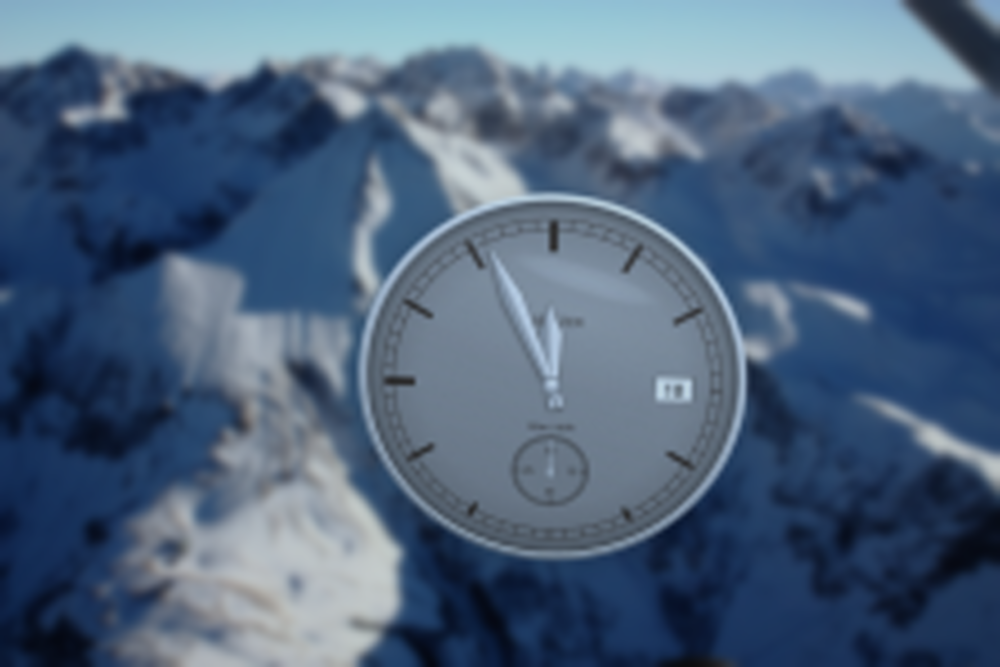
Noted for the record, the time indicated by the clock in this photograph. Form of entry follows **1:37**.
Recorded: **11:56**
